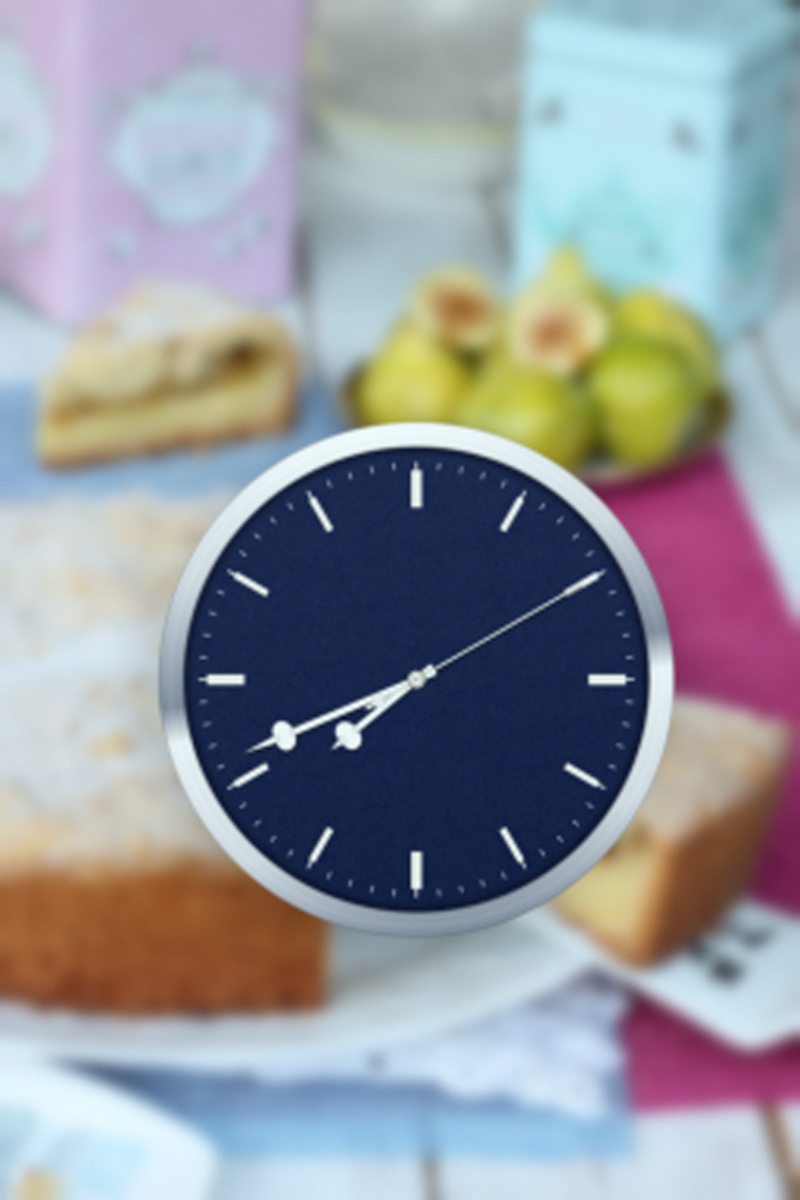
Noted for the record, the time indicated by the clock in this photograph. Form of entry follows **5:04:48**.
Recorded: **7:41:10**
